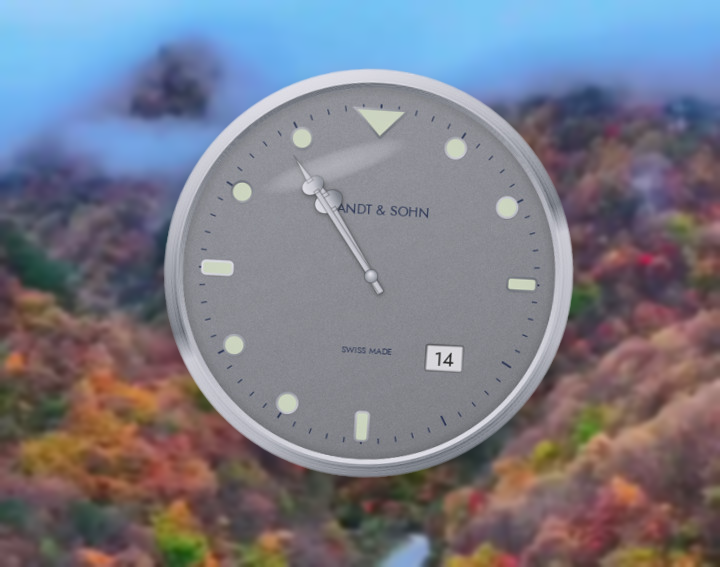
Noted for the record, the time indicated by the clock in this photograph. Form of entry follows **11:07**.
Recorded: **10:54**
